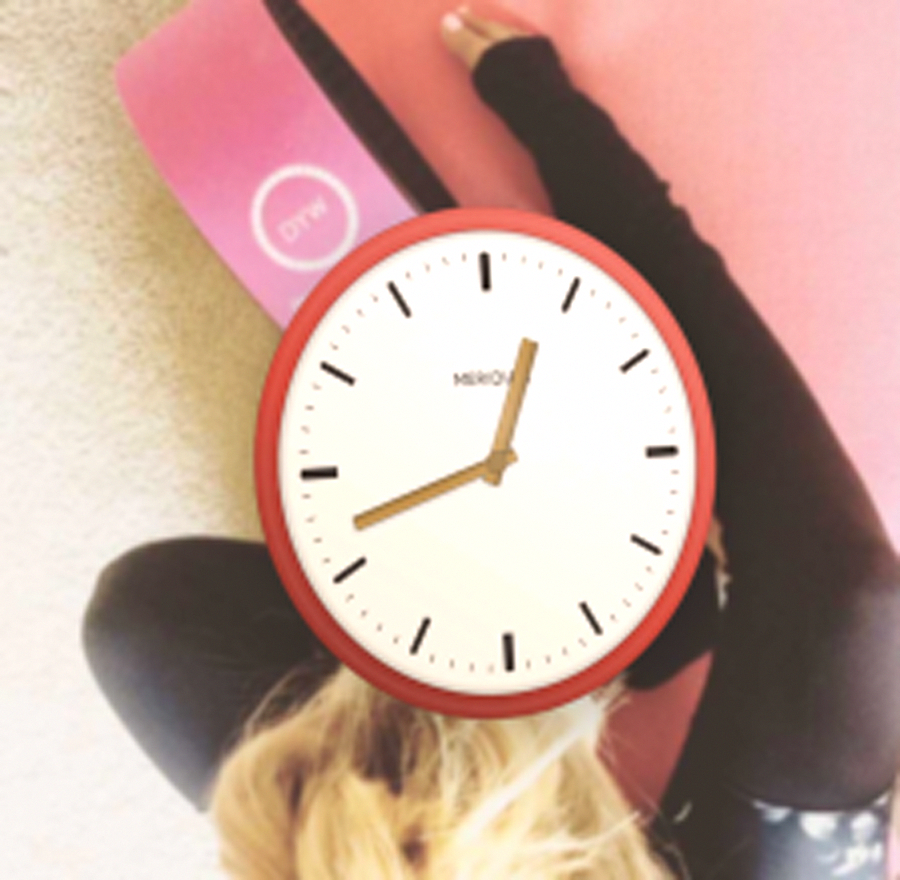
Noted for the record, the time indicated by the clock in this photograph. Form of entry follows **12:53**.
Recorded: **12:42**
